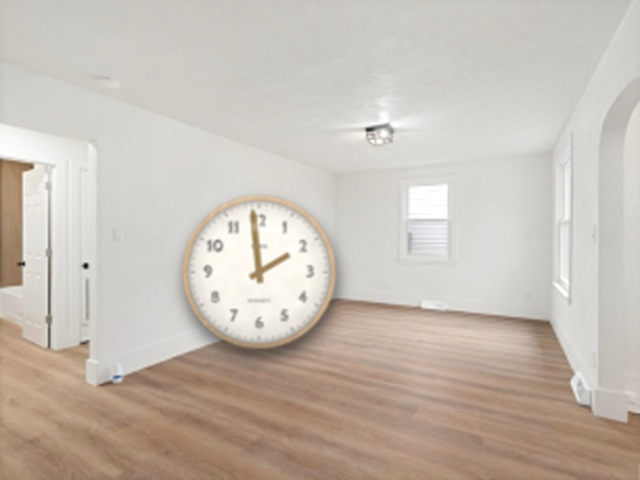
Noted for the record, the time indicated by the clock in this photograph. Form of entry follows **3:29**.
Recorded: **1:59**
